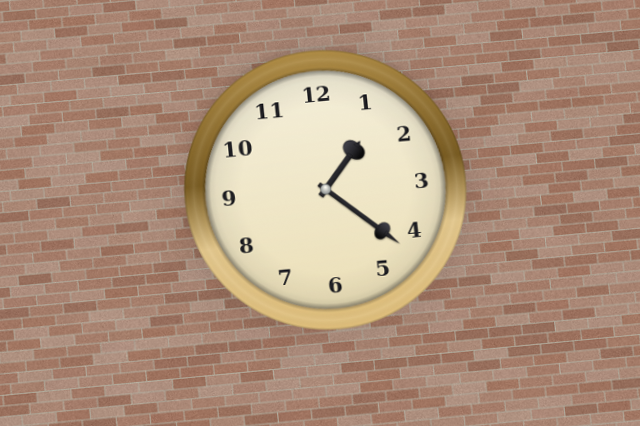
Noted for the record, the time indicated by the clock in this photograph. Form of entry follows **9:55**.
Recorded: **1:22**
